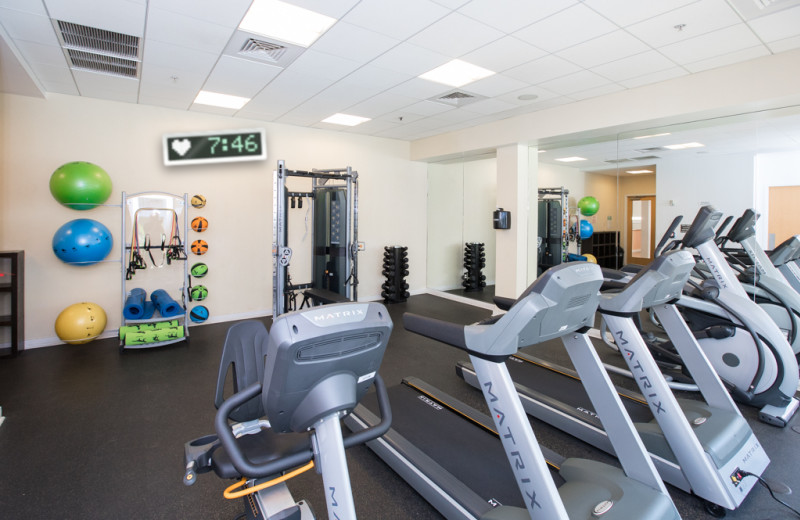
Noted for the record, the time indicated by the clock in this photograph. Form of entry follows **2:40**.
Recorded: **7:46**
